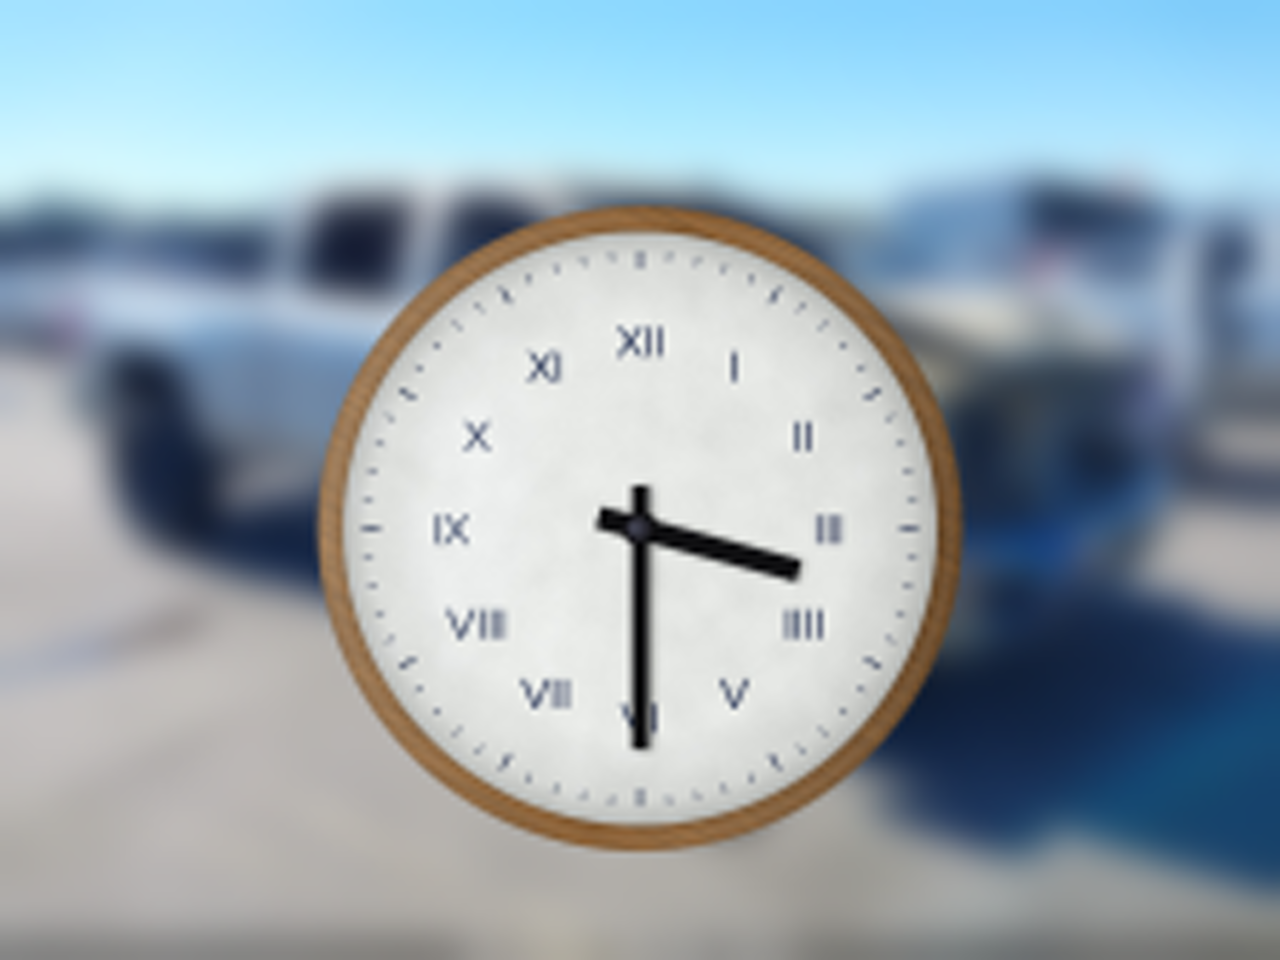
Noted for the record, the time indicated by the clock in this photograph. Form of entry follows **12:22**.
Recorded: **3:30**
